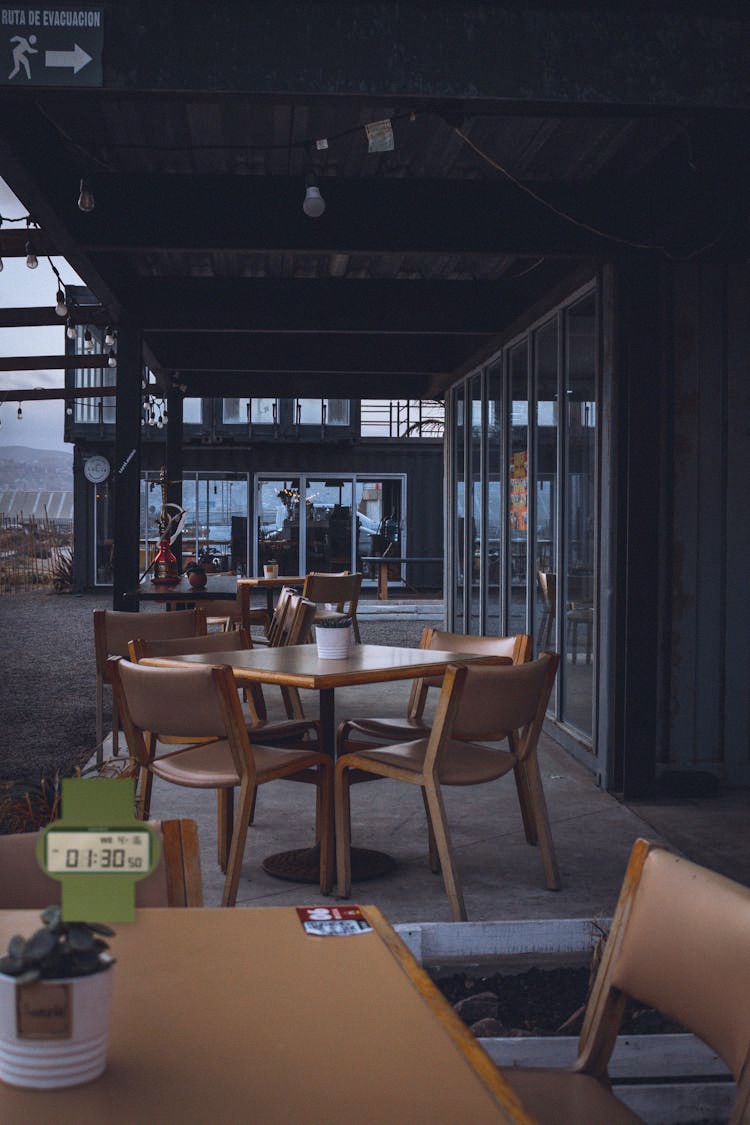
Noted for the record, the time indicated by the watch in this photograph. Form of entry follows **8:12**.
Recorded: **1:30**
